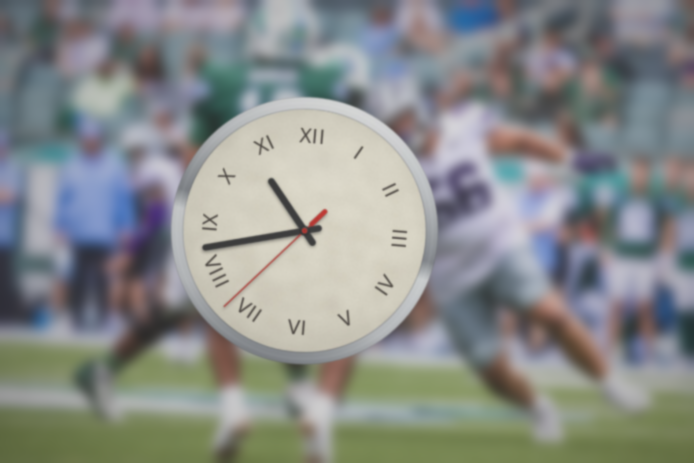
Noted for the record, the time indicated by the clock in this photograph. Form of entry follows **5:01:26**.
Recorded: **10:42:37**
